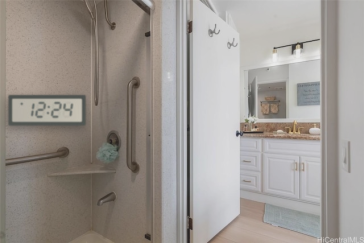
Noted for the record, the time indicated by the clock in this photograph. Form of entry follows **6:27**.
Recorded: **12:24**
